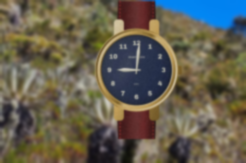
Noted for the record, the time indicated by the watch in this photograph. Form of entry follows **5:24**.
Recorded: **9:01**
